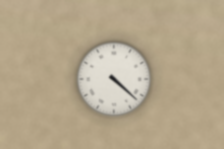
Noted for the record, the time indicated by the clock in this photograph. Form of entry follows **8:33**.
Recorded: **4:22**
